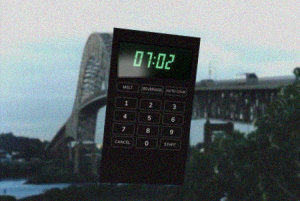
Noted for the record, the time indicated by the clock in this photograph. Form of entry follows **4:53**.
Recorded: **7:02**
